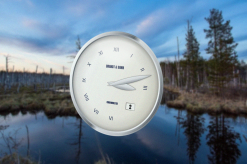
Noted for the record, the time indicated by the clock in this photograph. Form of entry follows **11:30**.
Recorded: **3:12**
